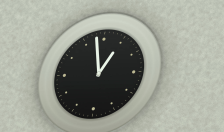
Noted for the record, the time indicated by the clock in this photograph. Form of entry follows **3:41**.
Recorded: **12:58**
